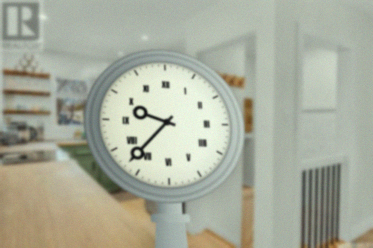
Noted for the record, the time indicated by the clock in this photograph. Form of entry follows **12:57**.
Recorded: **9:37**
